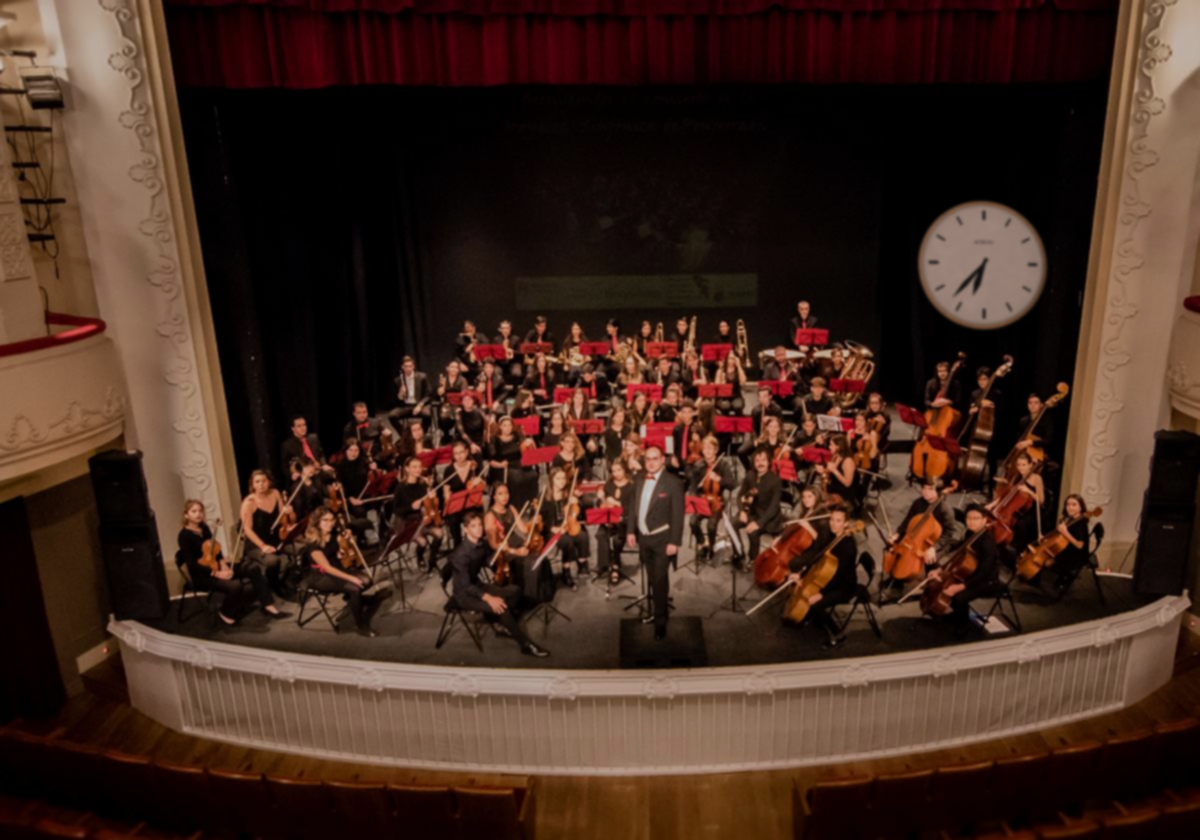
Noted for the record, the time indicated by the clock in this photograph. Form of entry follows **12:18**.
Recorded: **6:37**
